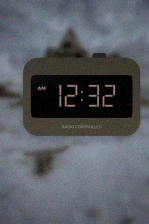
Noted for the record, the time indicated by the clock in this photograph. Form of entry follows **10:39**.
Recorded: **12:32**
